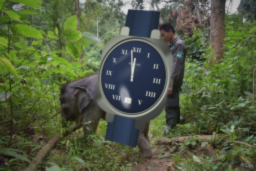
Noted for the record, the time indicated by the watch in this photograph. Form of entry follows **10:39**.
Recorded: **11:58**
